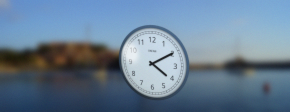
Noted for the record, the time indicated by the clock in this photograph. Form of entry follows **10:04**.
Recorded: **4:10**
